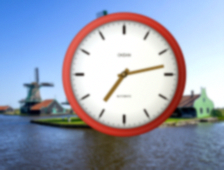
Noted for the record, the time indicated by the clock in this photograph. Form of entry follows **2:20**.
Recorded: **7:13**
